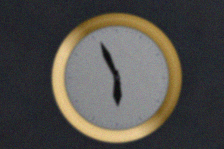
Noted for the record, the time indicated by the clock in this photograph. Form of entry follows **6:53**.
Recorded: **5:56**
